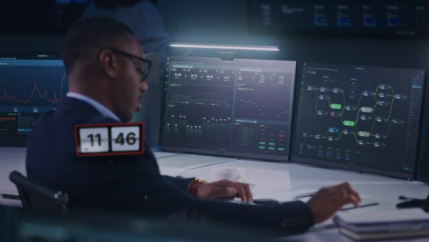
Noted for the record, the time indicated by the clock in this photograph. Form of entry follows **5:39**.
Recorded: **11:46**
